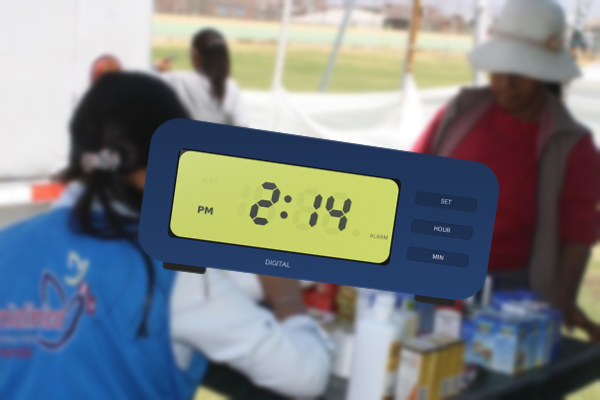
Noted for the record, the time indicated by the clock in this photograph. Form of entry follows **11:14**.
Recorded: **2:14**
